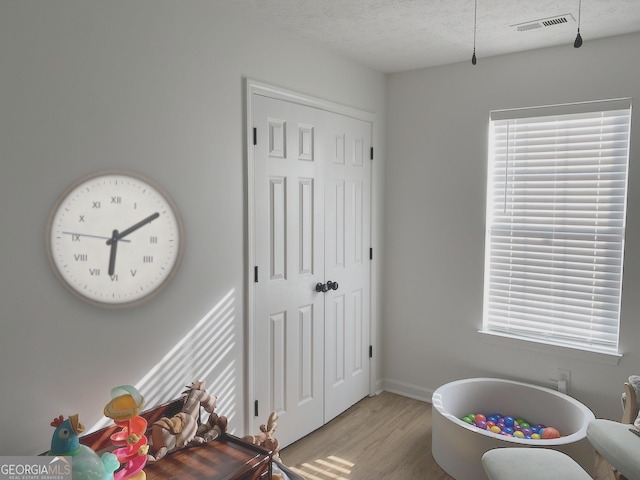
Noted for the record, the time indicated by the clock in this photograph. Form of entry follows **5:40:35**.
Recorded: **6:09:46**
